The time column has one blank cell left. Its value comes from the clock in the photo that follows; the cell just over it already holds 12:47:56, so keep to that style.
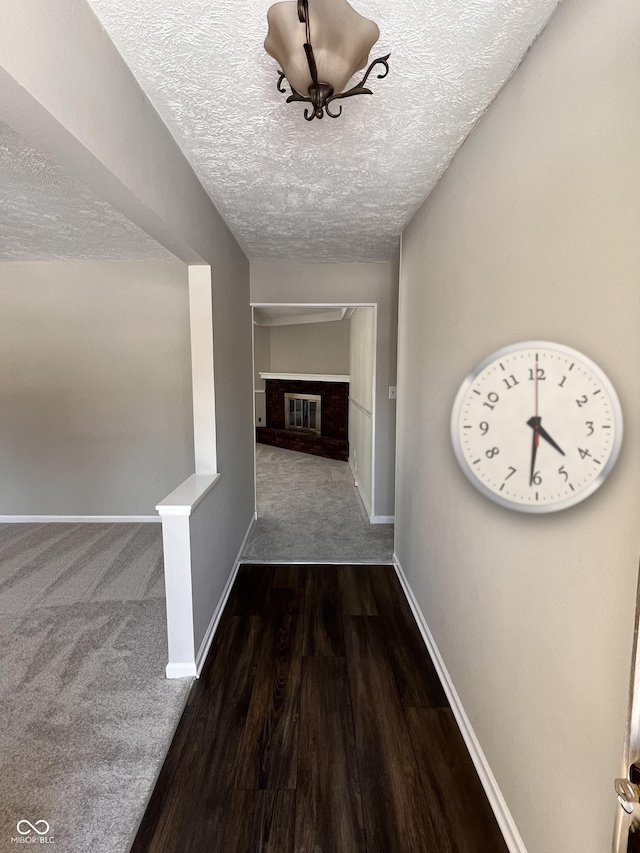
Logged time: 4:31:00
